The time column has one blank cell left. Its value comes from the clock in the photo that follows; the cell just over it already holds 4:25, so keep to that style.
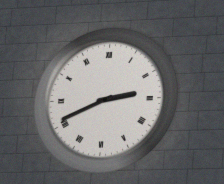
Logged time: 2:41
